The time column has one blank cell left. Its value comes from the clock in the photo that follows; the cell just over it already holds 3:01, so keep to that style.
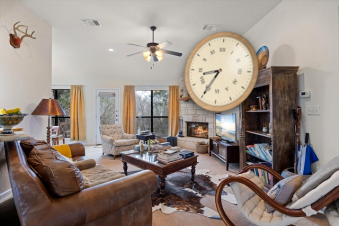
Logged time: 8:35
